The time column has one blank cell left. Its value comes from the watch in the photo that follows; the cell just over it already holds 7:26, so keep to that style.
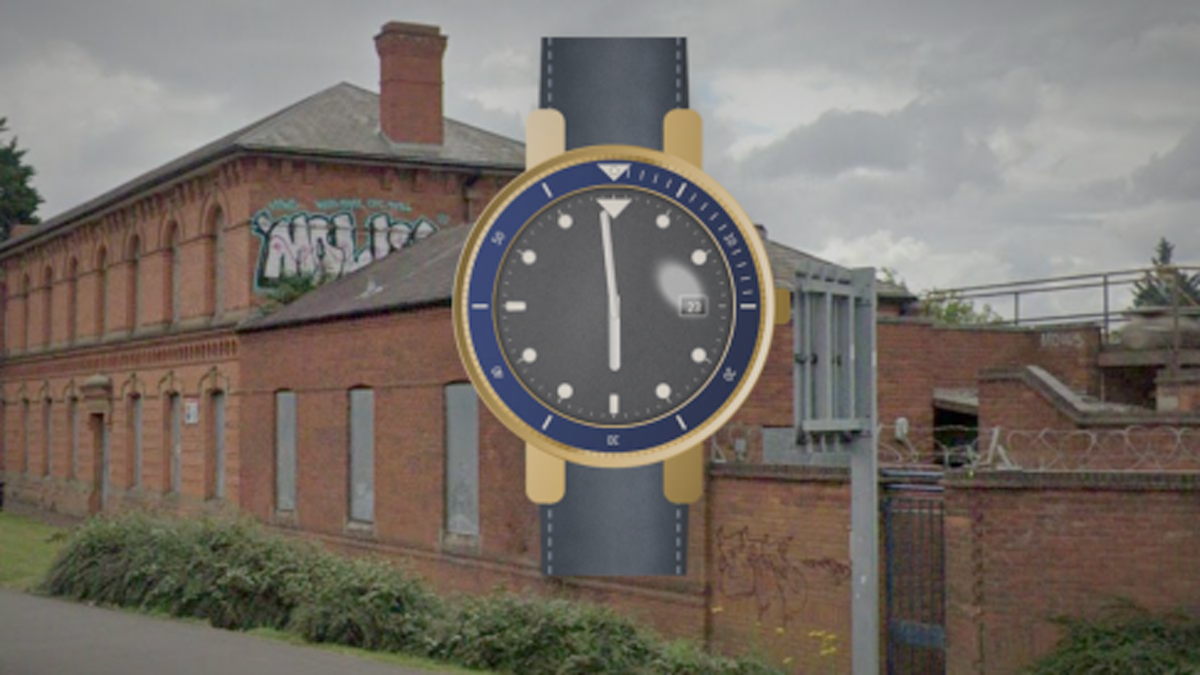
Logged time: 5:59
